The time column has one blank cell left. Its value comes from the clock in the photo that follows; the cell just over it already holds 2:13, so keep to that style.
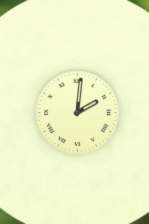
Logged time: 2:01
